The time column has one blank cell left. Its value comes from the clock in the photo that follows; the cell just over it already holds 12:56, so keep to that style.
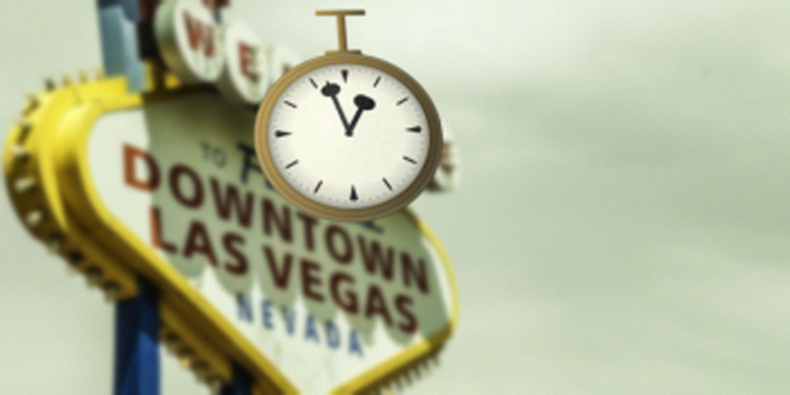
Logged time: 12:57
